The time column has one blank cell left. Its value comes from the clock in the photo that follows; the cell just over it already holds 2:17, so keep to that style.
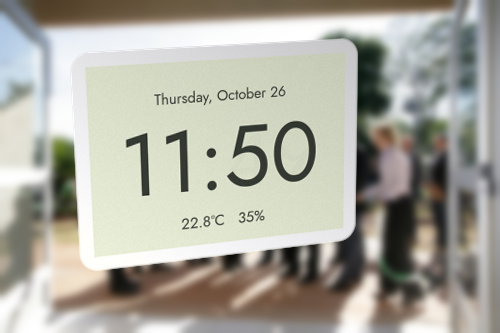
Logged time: 11:50
